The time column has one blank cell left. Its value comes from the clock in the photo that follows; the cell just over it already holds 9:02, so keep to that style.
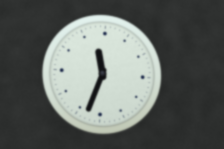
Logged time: 11:33
